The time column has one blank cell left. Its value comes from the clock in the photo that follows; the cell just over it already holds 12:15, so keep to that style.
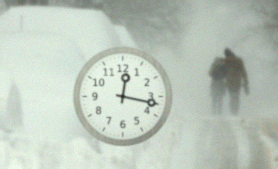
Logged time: 12:17
